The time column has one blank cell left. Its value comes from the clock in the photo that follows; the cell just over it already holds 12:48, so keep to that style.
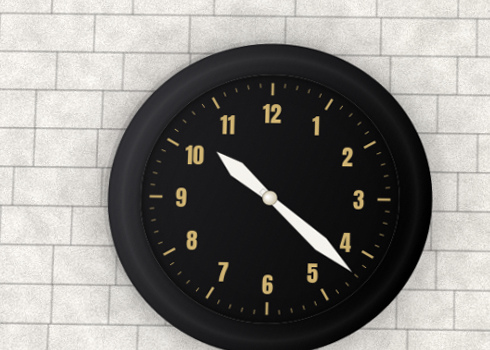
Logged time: 10:22
